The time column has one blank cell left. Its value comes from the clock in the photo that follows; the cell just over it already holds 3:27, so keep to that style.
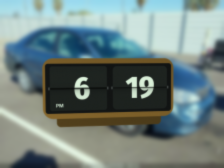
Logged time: 6:19
